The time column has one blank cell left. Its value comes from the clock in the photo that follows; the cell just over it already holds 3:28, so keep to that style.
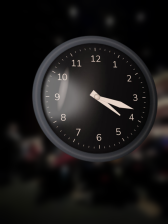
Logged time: 4:18
